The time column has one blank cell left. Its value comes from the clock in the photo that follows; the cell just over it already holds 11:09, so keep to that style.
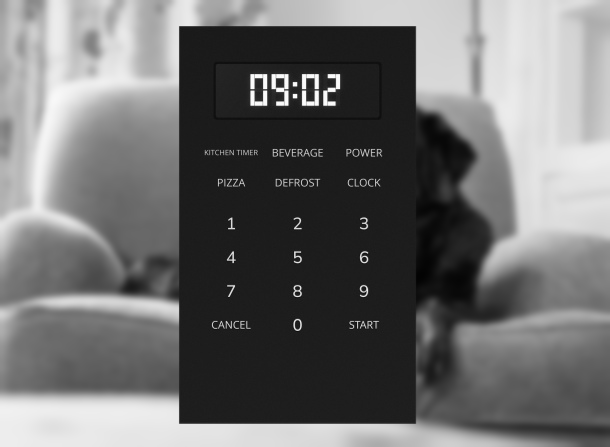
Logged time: 9:02
